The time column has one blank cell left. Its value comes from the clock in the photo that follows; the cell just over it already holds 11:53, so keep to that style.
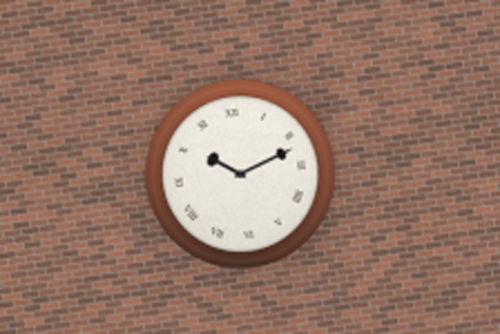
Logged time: 10:12
